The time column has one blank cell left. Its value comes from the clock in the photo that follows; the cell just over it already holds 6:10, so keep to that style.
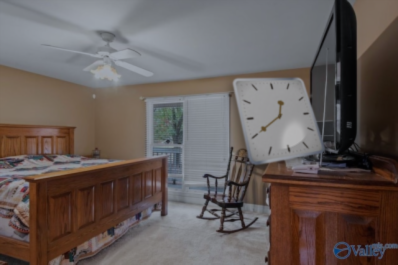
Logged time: 12:40
